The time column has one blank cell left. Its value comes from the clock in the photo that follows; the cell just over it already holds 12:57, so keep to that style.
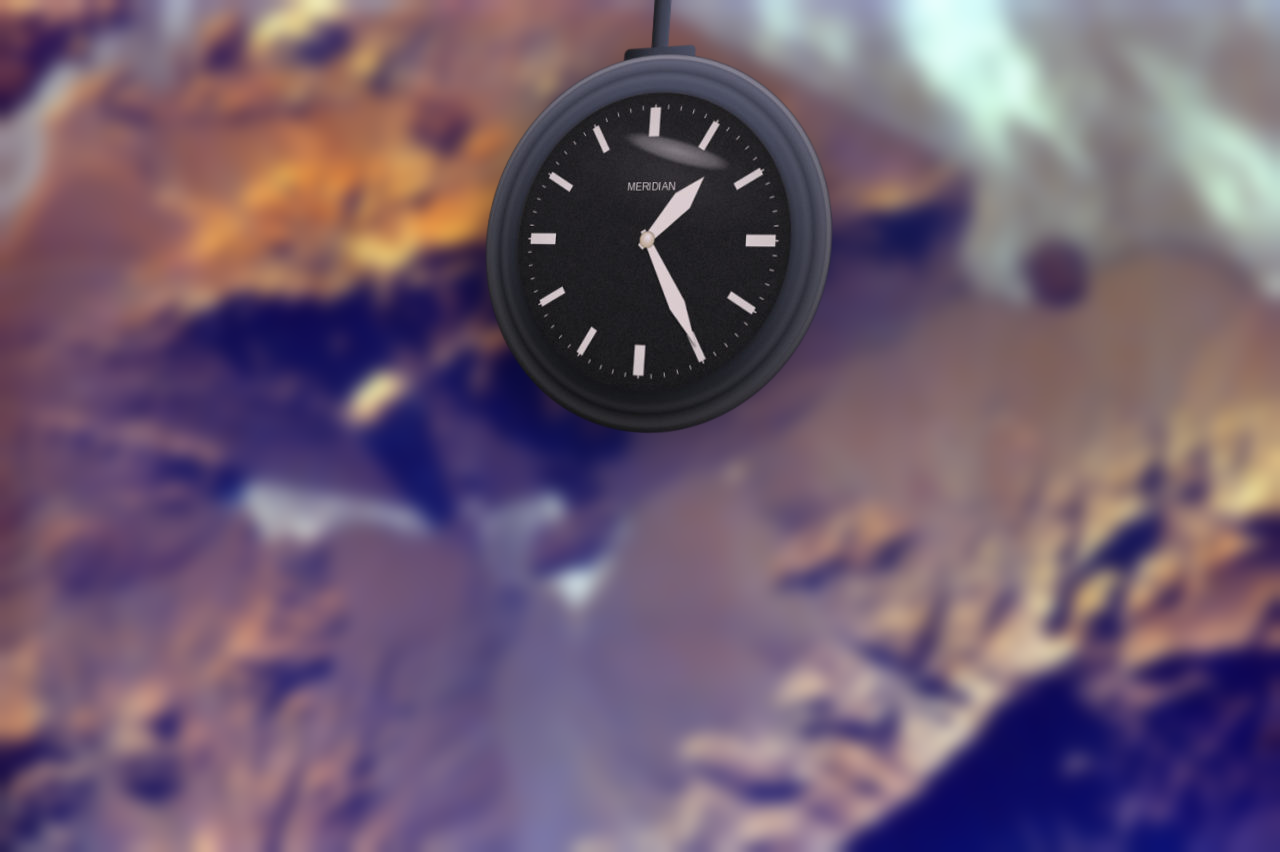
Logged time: 1:25
